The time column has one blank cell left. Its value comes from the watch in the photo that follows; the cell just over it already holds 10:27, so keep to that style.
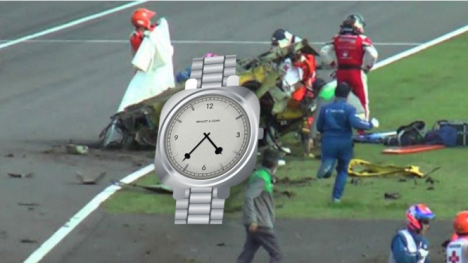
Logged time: 4:37
